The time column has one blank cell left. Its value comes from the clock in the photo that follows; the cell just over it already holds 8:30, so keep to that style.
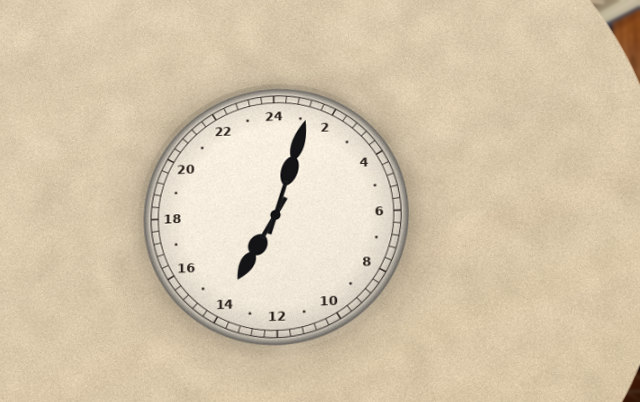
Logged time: 14:03
